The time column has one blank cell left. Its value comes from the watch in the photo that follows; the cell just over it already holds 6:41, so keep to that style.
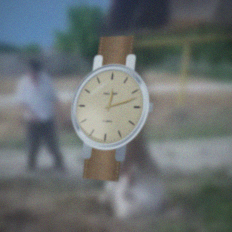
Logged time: 12:12
